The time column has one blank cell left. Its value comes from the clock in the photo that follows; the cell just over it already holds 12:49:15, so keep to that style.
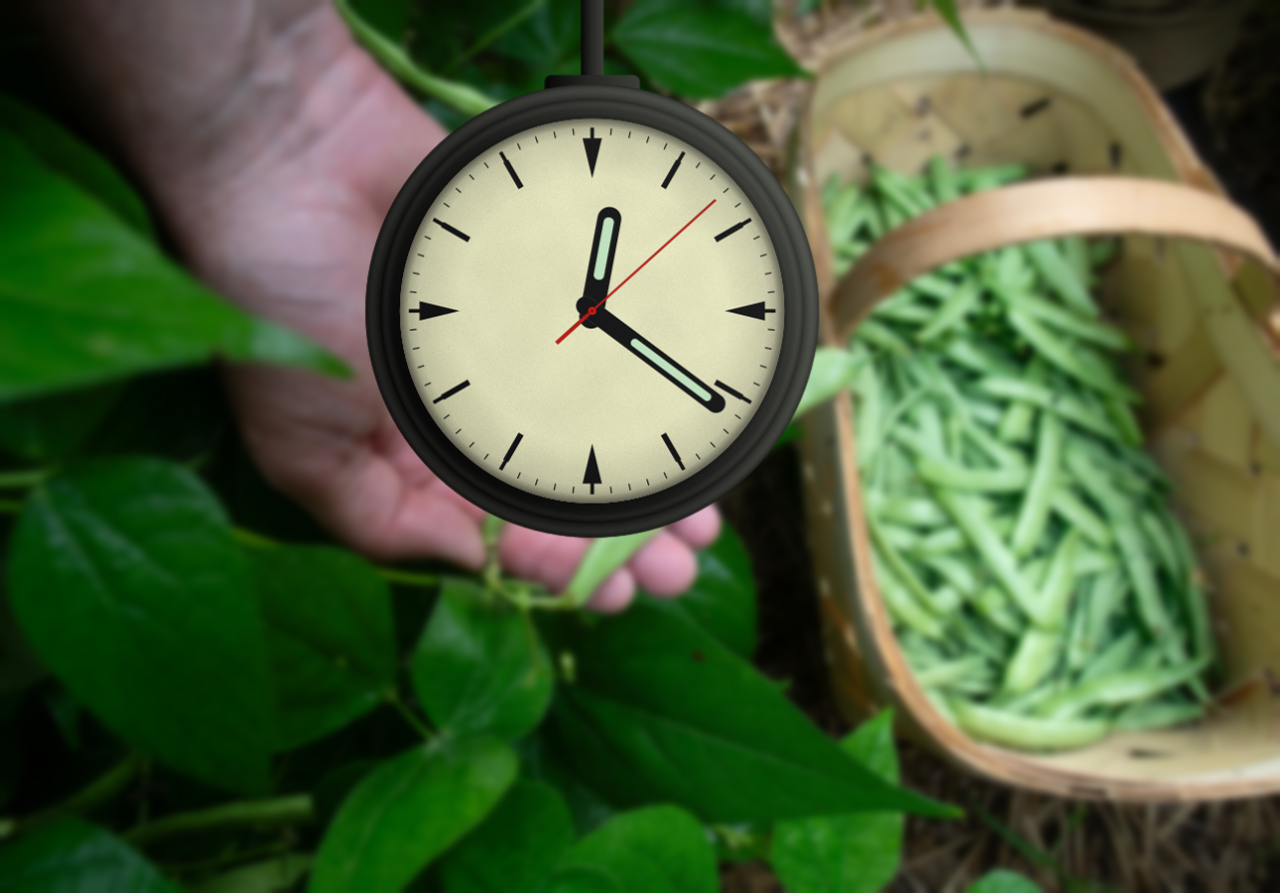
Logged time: 12:21:08
